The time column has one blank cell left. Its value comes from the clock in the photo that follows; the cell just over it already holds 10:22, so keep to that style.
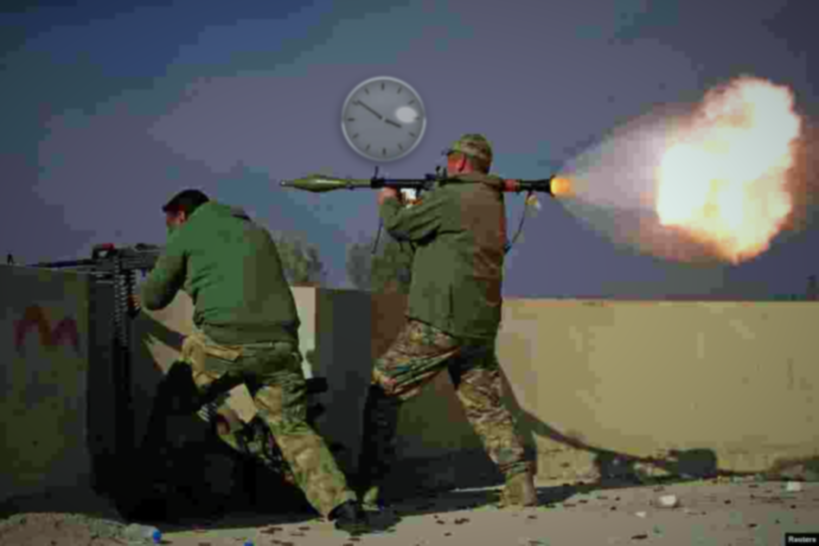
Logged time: 3:51
